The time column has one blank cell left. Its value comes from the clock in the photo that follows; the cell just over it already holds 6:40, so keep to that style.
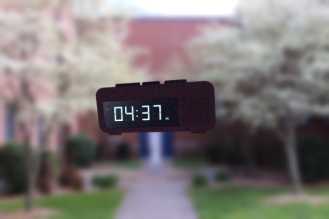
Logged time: 4:37
